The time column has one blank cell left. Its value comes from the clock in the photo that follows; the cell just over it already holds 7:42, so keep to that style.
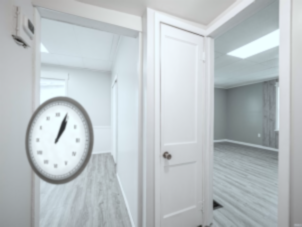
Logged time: 1:04
